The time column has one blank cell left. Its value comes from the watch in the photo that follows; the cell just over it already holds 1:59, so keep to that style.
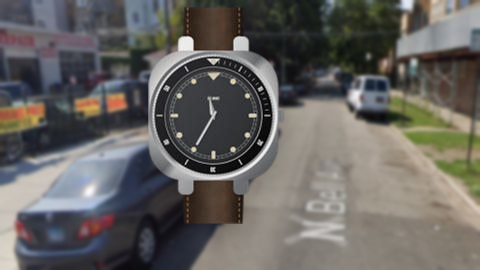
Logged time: 11:35
